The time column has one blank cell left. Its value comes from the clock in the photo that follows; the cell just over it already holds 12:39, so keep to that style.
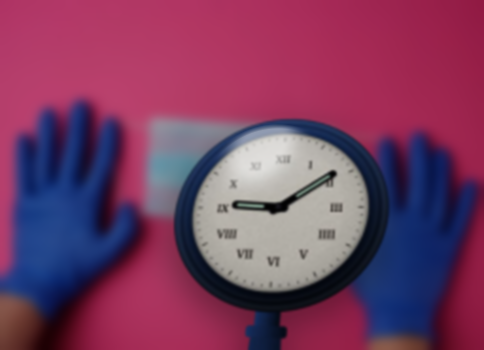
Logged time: 9:09
